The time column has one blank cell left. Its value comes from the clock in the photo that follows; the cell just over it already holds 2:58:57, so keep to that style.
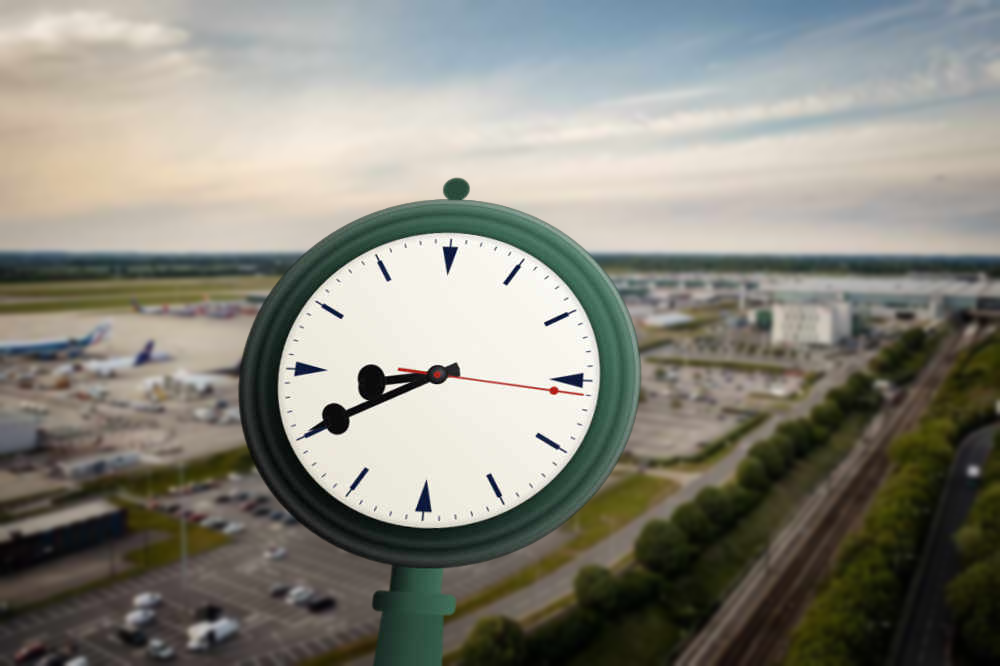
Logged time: 8:40:16
